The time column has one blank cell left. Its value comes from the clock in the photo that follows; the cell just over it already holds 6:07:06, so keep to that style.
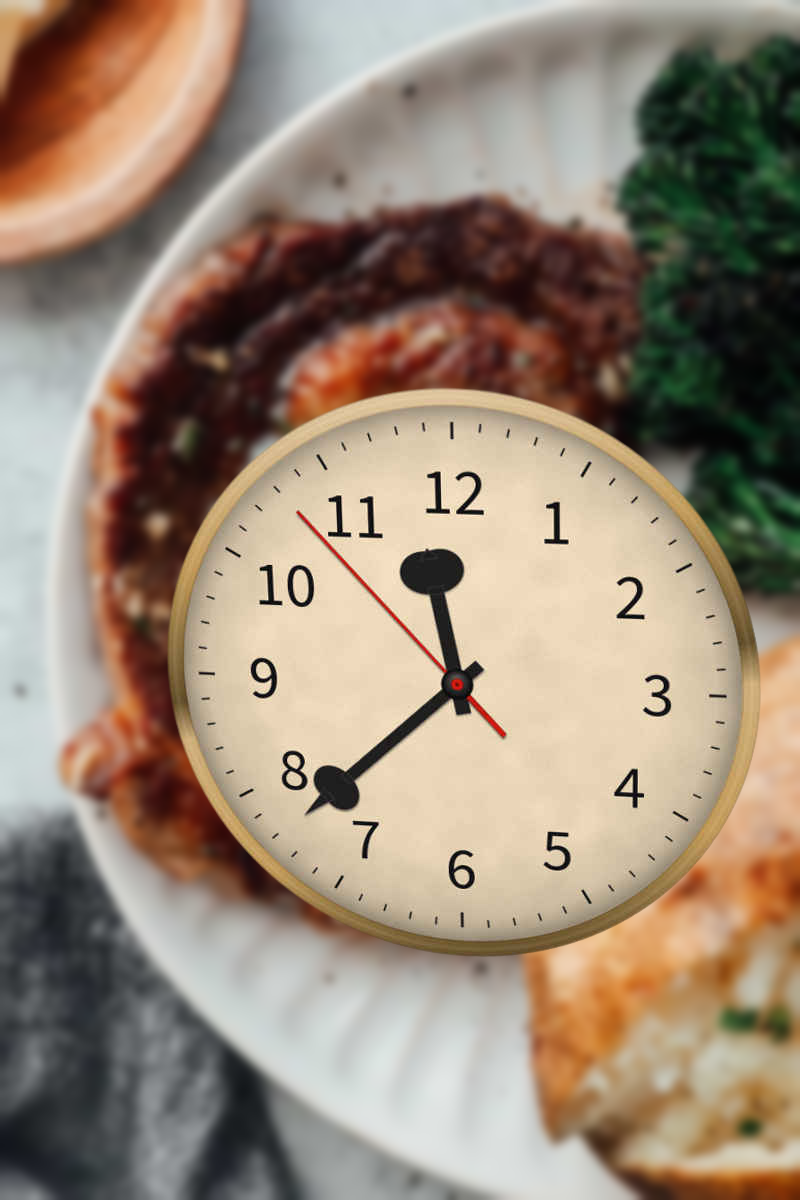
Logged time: 11:37:53
